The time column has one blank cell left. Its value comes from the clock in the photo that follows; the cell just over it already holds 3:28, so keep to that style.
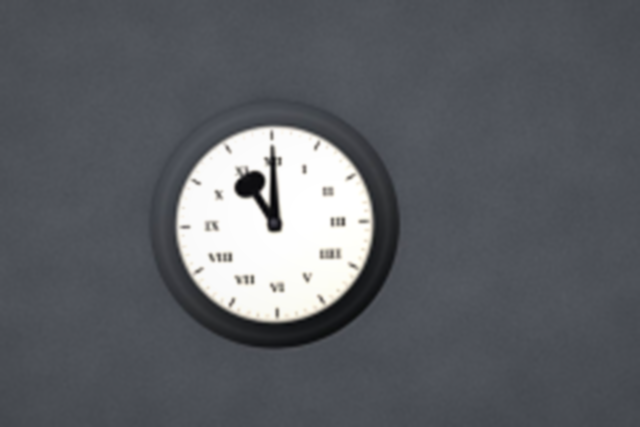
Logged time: 11:00
